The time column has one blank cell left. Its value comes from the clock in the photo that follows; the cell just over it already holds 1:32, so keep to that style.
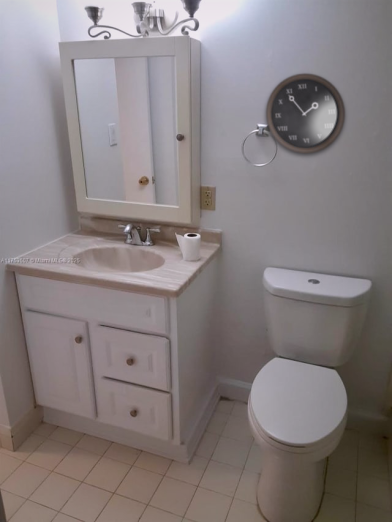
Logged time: 1:54
